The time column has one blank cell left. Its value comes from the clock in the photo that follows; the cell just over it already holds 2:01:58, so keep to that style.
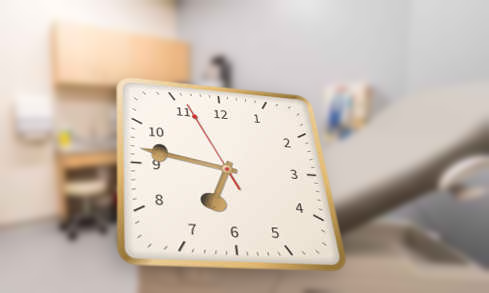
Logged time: 6:46:56
